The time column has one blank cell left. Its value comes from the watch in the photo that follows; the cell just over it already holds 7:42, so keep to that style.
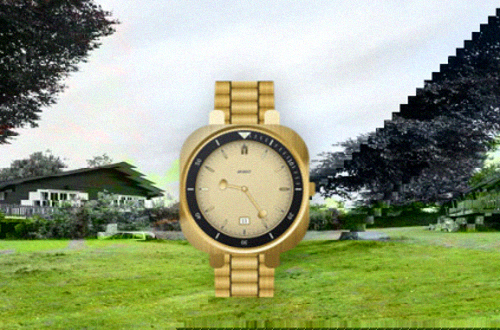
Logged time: 9:24
